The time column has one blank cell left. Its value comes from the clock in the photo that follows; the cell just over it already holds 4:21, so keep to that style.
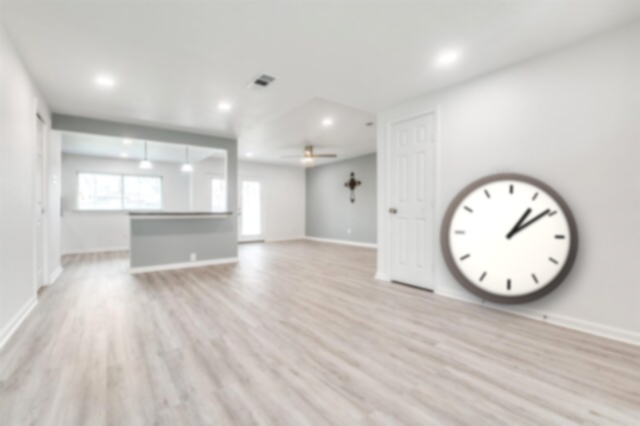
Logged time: 1:09
